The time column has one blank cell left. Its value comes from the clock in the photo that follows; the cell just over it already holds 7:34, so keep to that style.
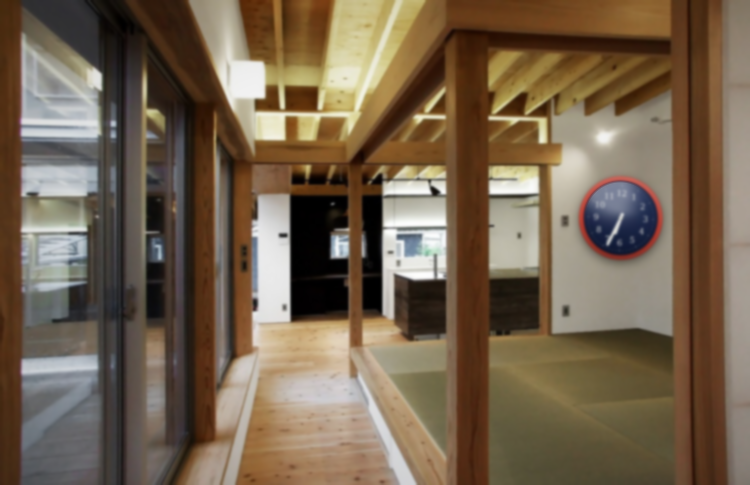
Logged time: 6:34
